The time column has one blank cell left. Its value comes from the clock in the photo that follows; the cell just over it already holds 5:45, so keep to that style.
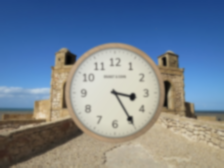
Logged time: 3:25
